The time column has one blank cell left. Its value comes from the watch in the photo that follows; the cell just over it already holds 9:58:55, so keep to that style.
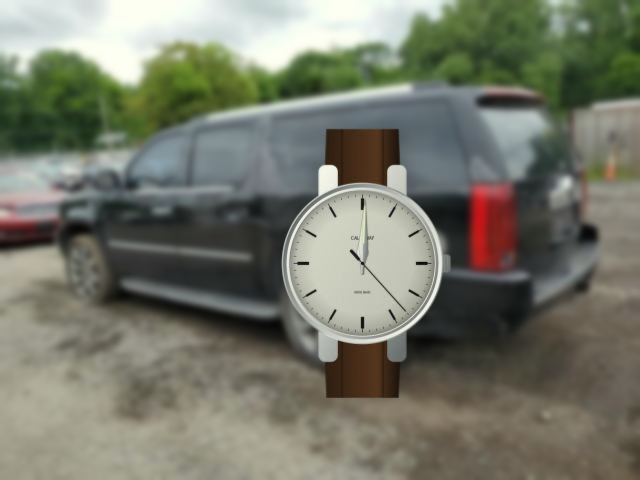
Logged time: 12:00:23
